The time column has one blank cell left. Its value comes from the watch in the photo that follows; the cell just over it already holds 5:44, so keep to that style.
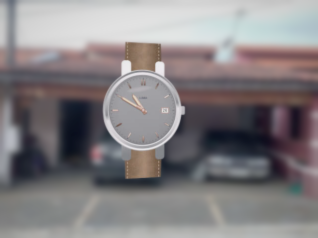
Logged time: 10:50
